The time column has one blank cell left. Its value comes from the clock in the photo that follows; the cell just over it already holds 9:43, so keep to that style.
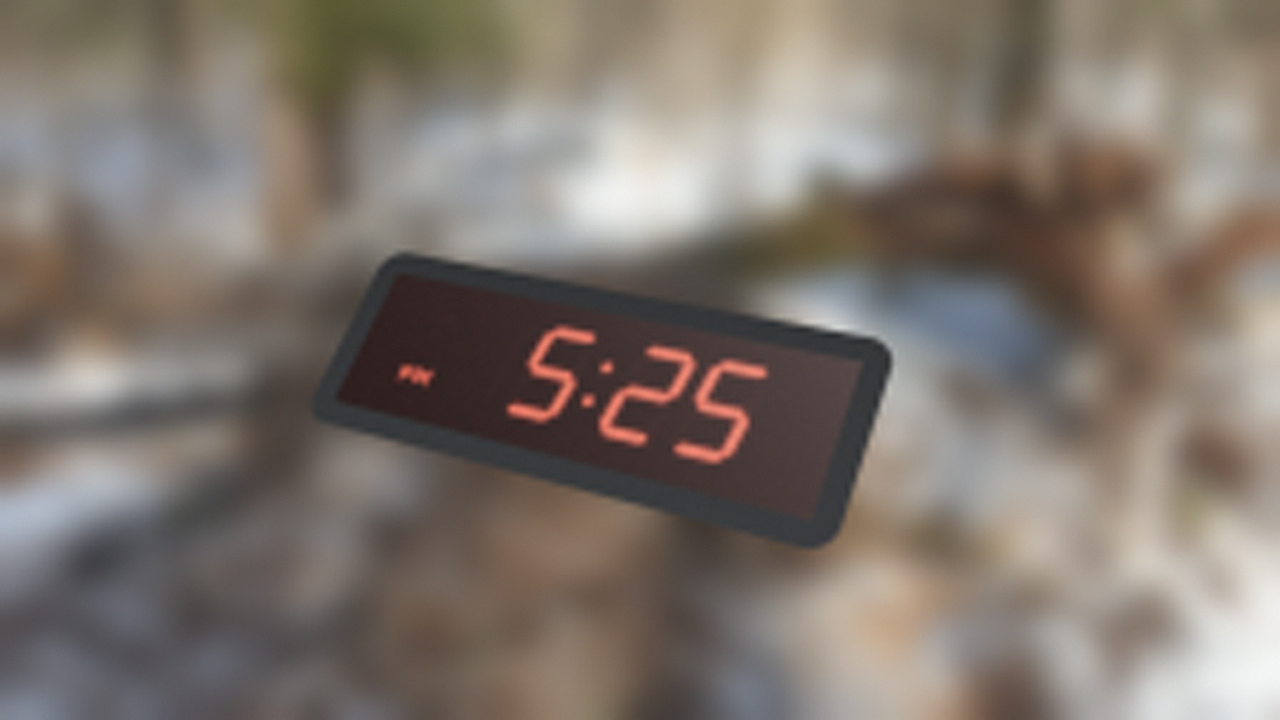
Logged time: 5:25
